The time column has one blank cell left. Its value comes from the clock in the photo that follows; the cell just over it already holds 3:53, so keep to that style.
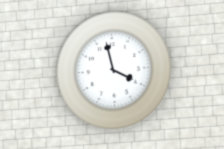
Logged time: 3:58
